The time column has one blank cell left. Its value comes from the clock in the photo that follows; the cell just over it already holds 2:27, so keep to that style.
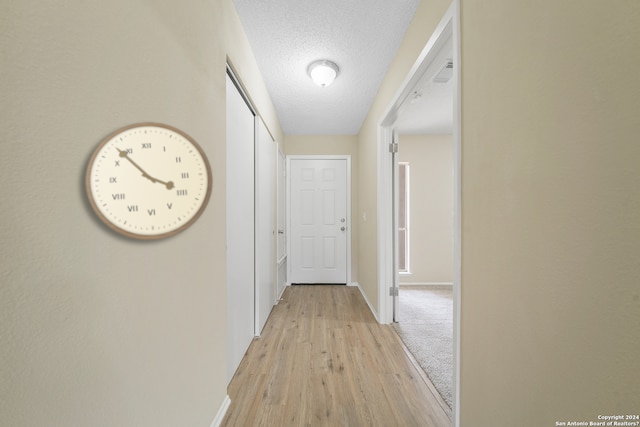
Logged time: 3:53
